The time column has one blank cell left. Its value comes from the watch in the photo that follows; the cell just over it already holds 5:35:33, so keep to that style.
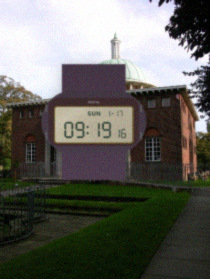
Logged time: 9:19:16
